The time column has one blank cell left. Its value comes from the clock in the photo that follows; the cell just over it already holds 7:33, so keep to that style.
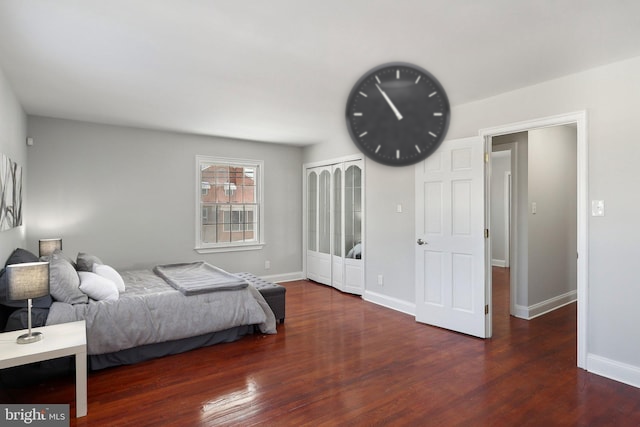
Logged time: 10:54
